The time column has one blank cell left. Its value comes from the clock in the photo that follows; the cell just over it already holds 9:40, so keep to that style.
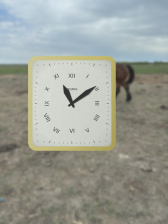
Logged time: 11:09
